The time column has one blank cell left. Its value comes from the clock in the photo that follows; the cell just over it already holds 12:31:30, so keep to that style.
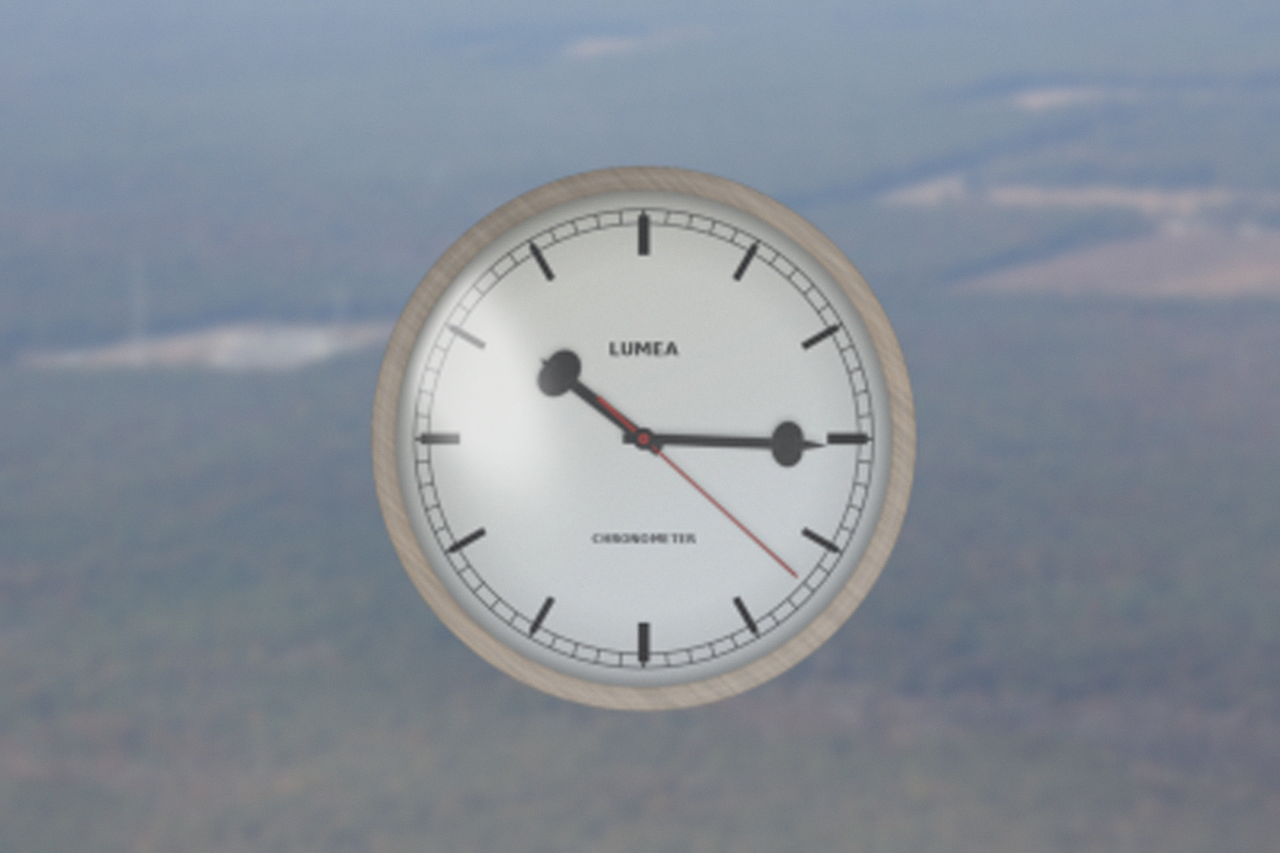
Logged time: 10:15:22
